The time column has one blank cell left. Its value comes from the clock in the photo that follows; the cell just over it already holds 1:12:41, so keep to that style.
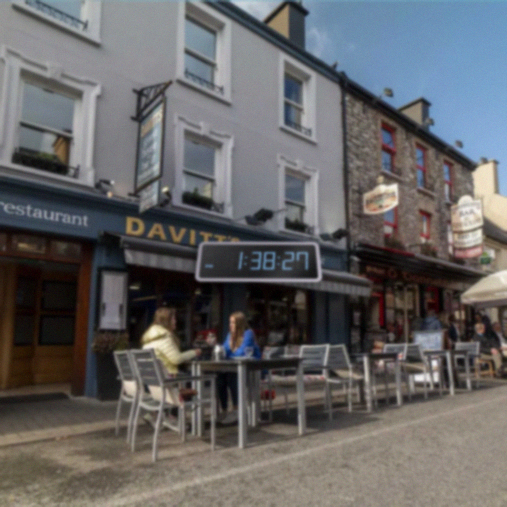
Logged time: 1:38:27
